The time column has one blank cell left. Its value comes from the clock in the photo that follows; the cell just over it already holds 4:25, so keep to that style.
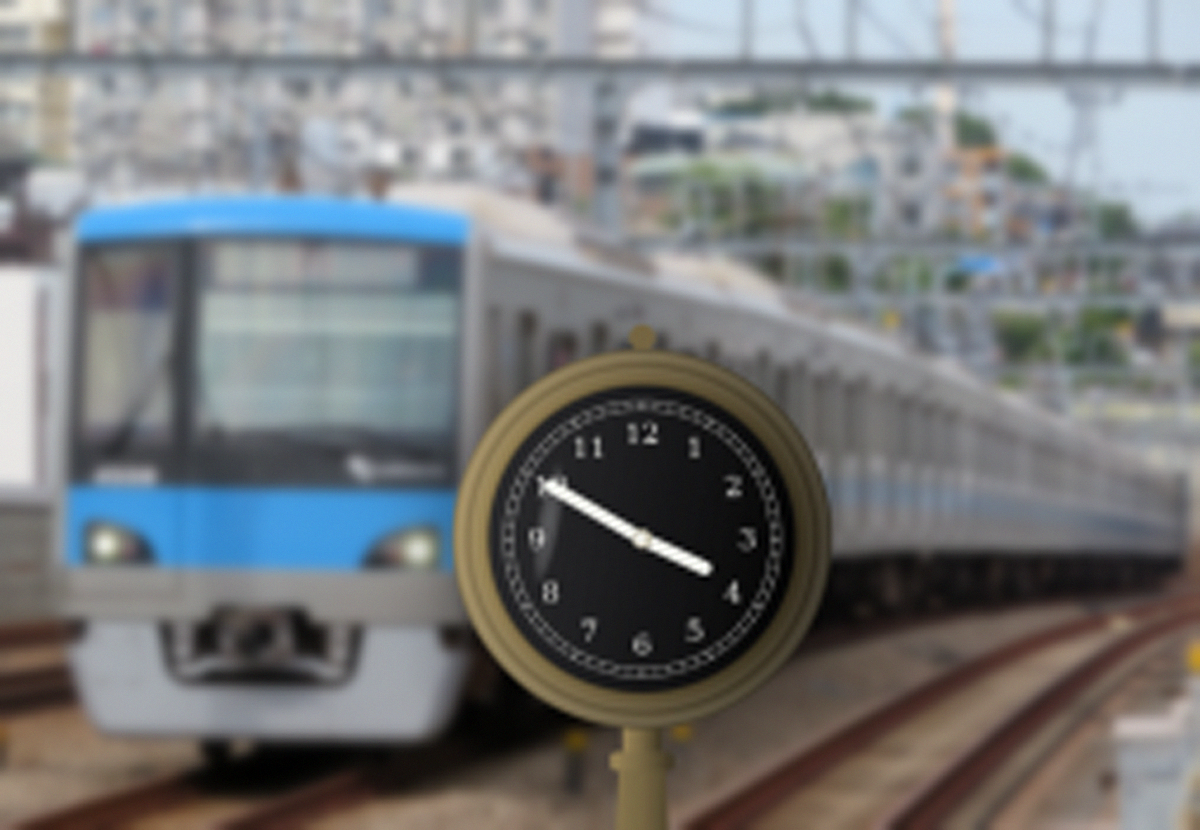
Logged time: 3:50
